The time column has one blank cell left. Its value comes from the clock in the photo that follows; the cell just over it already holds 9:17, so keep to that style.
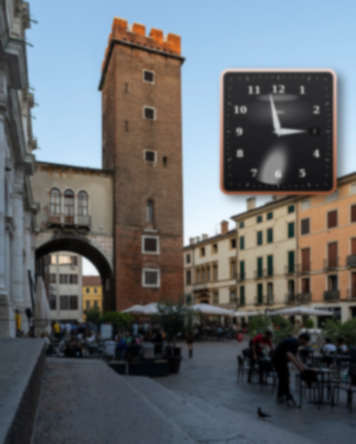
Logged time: 2:58
